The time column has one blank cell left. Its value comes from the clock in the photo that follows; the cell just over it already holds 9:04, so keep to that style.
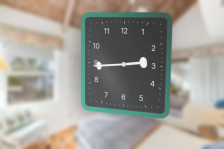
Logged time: 2:44
